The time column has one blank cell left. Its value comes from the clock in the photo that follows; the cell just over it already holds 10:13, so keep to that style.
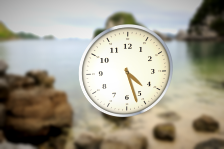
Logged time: 4:27
